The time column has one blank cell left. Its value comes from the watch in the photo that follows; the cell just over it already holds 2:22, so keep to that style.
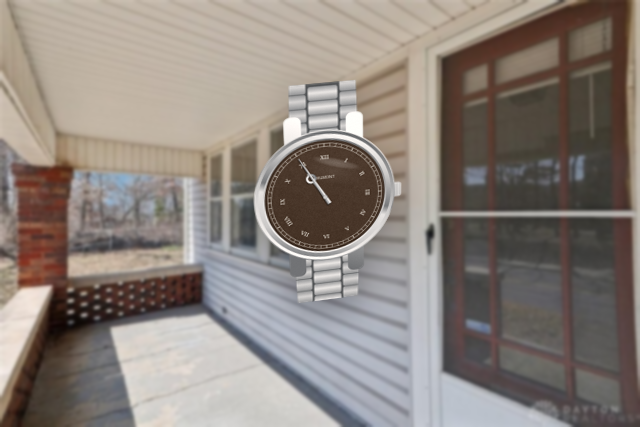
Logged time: 10:55
